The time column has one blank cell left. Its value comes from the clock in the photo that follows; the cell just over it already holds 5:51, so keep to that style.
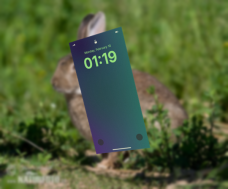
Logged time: 1:19
